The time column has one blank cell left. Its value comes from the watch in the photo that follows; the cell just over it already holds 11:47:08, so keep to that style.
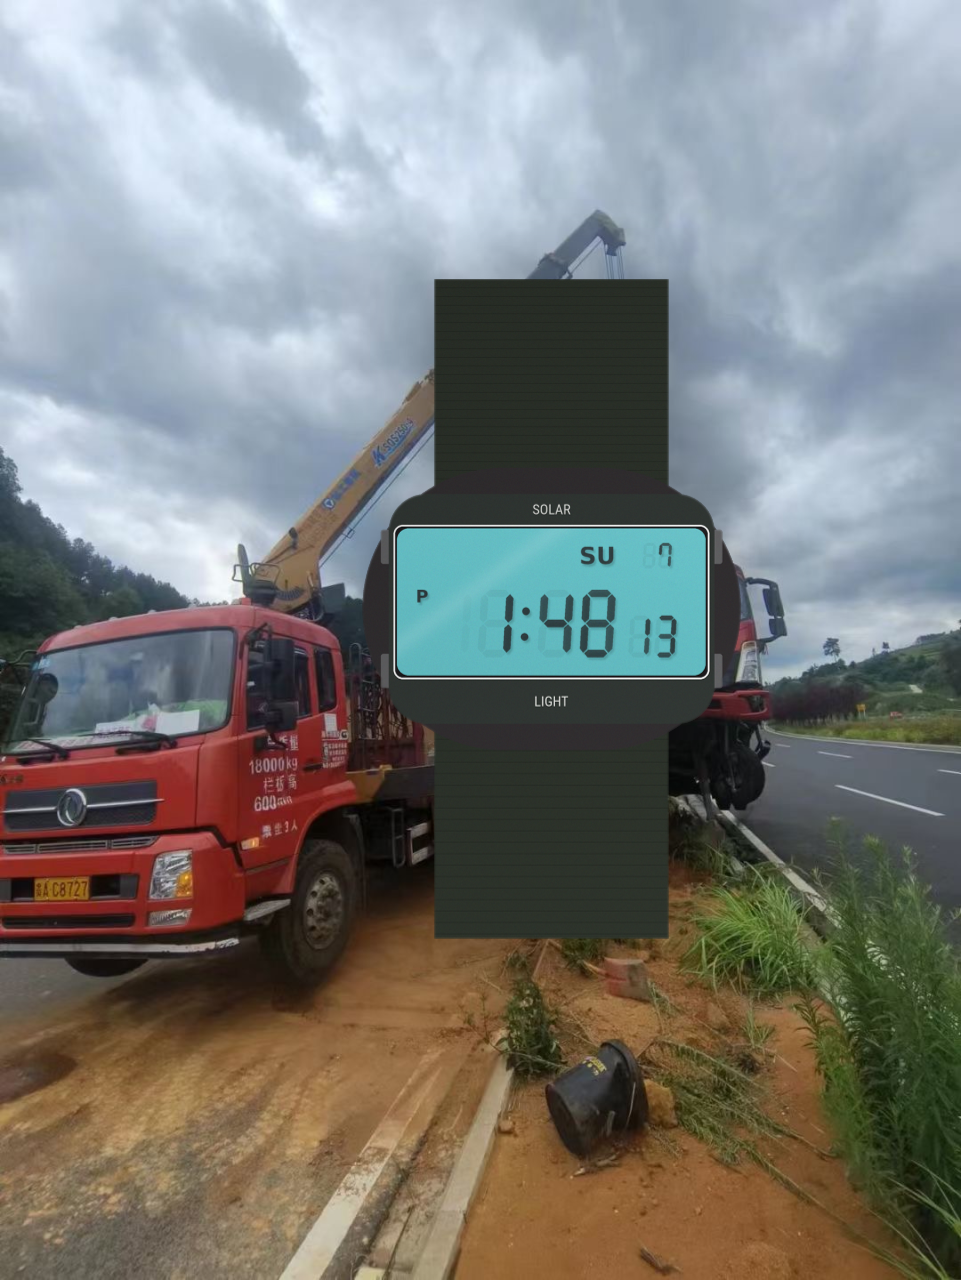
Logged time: 1:48:13
